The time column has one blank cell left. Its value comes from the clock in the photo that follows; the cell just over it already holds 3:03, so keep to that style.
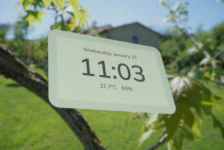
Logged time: 11:03
